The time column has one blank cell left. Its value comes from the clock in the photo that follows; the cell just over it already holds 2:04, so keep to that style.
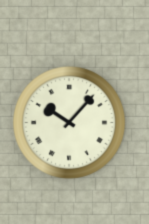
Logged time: 10:07
